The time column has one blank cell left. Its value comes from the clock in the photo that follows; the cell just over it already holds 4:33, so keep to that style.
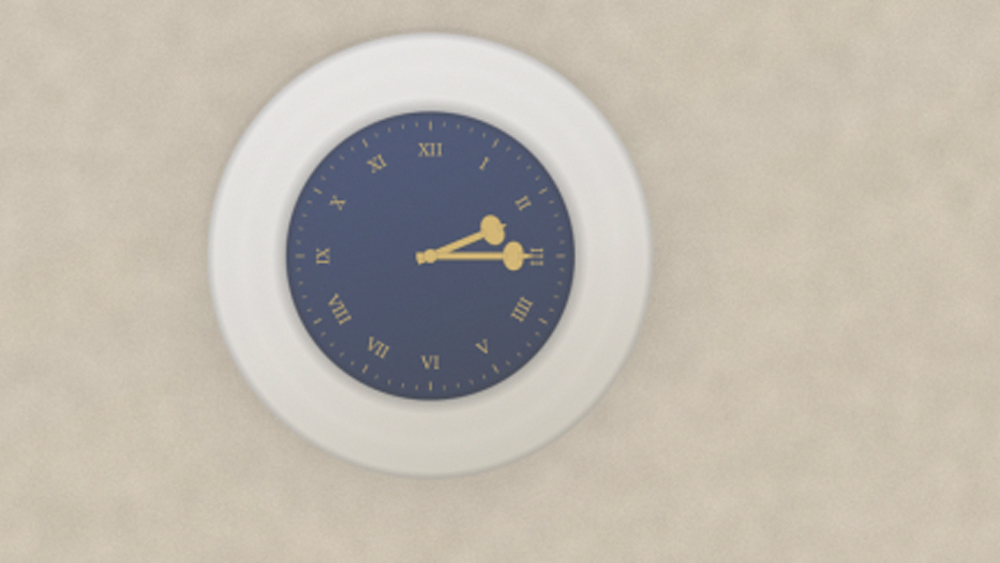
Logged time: 2:15
